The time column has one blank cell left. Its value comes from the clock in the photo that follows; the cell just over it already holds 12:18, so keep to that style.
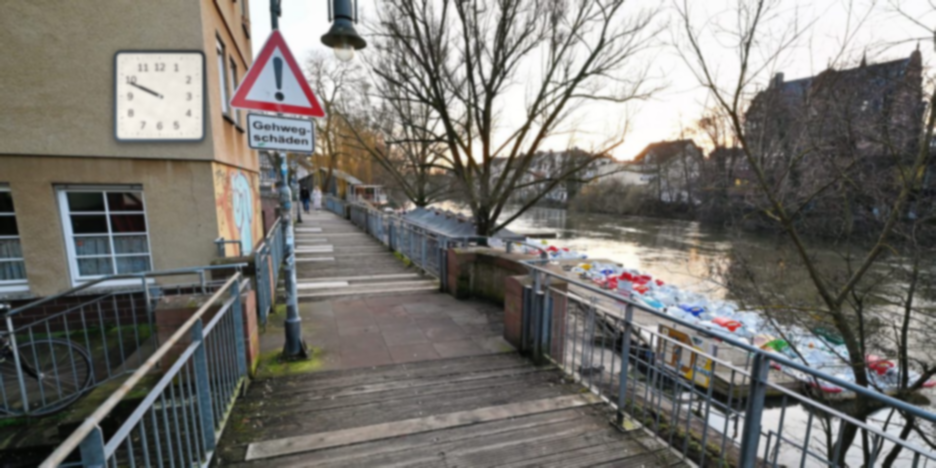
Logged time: 9:49
